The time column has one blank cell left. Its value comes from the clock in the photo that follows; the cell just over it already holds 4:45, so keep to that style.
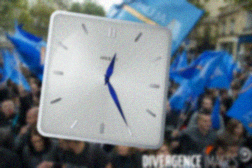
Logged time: 12:25
